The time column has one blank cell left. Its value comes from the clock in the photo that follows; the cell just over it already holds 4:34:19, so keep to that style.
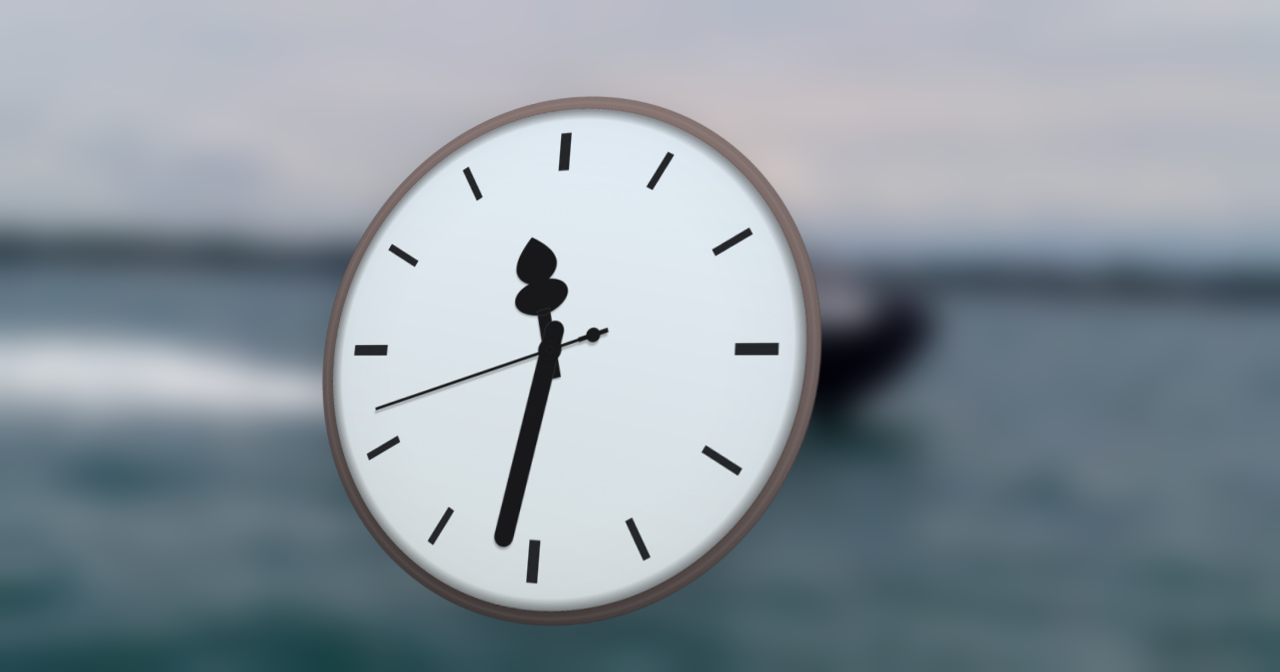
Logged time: 11:31:42
